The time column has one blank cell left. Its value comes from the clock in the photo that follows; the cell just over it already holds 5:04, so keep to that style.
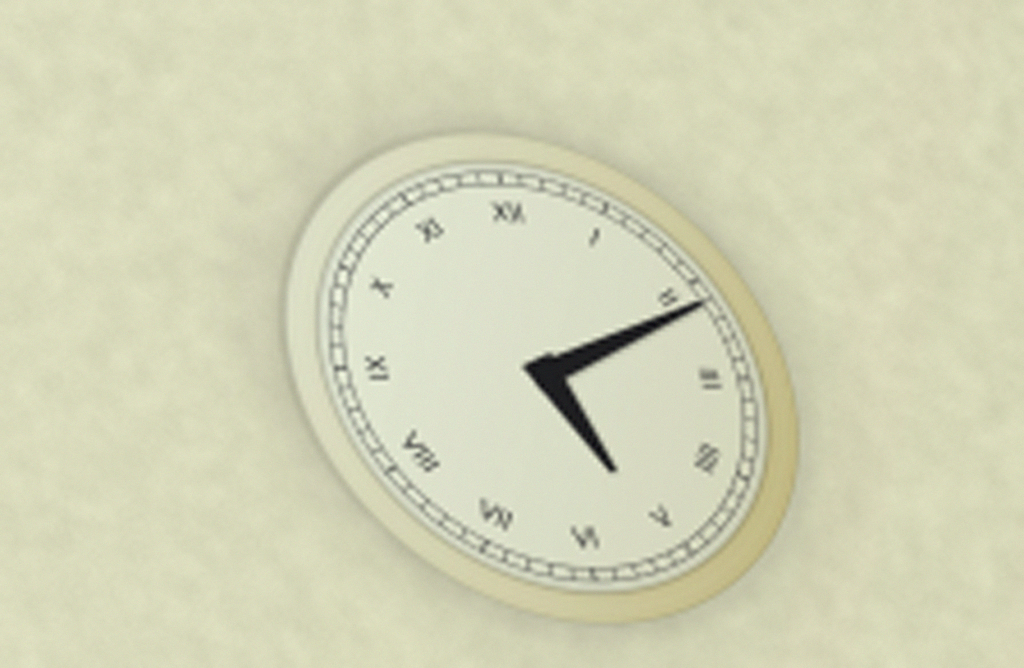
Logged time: 5:11
